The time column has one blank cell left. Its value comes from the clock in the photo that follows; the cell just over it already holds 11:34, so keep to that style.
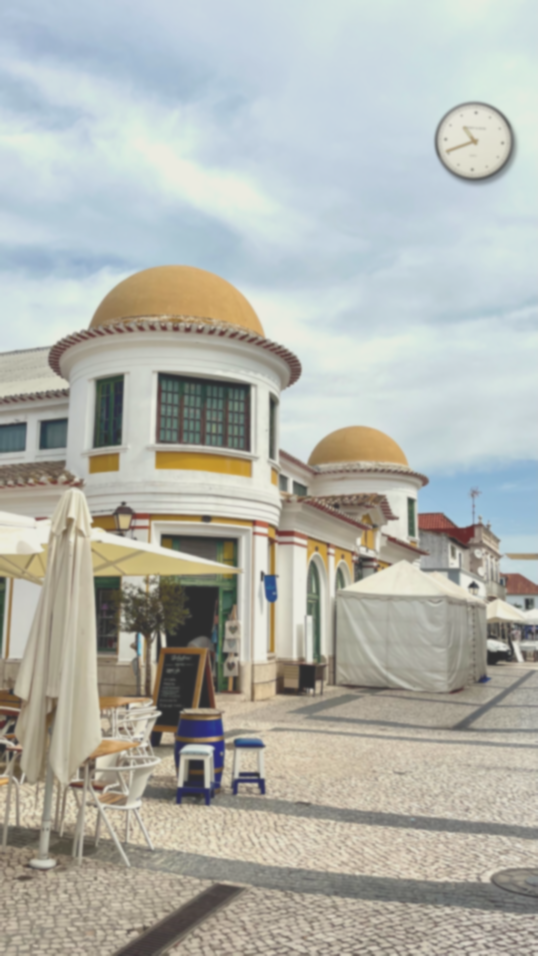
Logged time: 10:41
